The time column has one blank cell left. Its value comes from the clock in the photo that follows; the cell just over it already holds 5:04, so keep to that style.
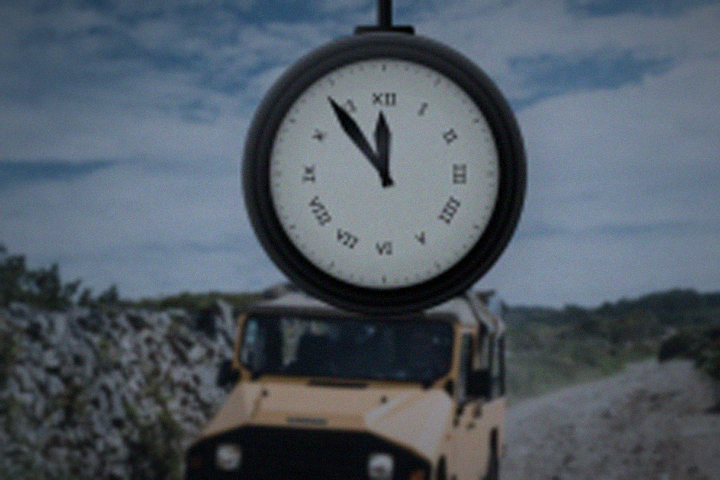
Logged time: 11:54
